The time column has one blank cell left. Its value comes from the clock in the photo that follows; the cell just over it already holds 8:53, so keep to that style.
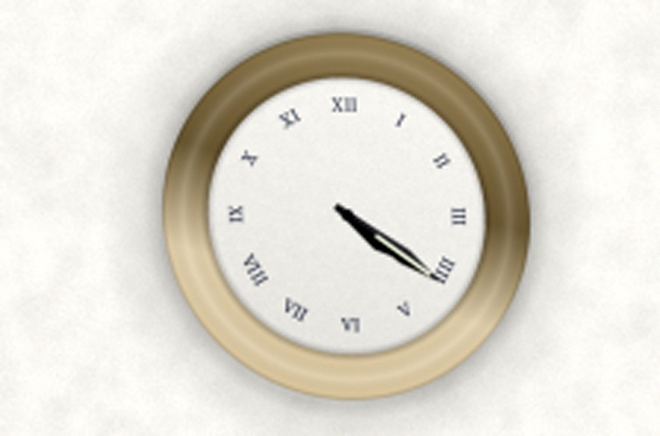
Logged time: 4:21
